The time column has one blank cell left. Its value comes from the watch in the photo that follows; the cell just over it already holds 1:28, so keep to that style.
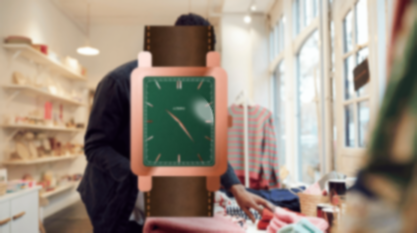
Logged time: 10:24
